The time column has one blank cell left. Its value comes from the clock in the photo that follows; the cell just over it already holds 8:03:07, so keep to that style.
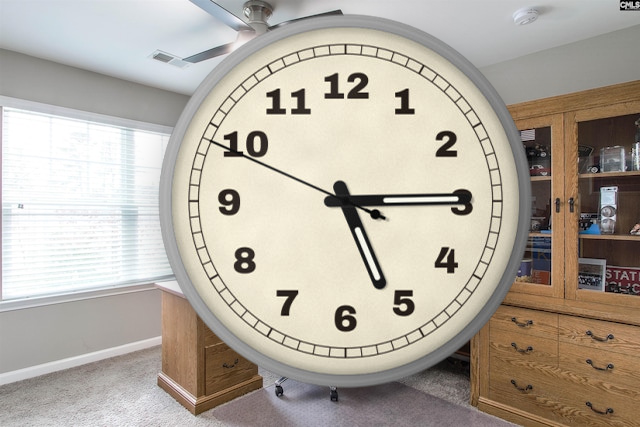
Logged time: 5:14:49
